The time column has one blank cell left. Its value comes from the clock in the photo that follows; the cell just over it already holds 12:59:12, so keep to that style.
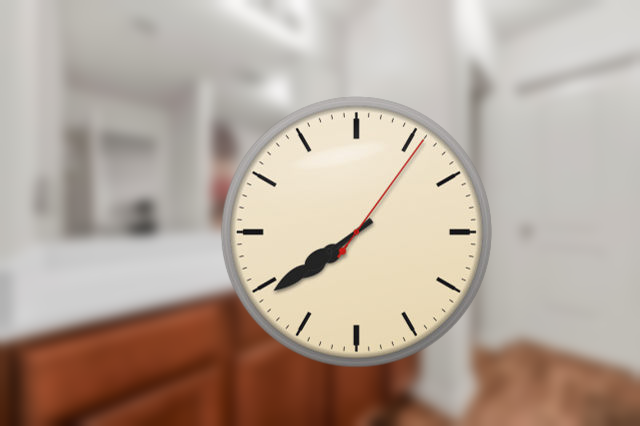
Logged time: 7:39:06
